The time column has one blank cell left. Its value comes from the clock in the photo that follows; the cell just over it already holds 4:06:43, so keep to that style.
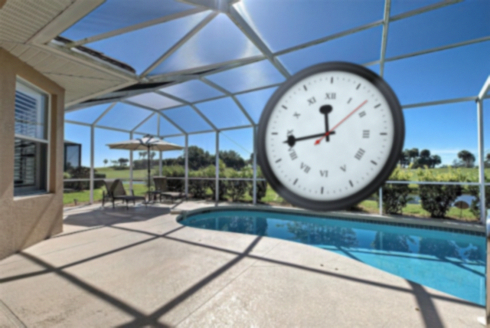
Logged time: 11:43:08
